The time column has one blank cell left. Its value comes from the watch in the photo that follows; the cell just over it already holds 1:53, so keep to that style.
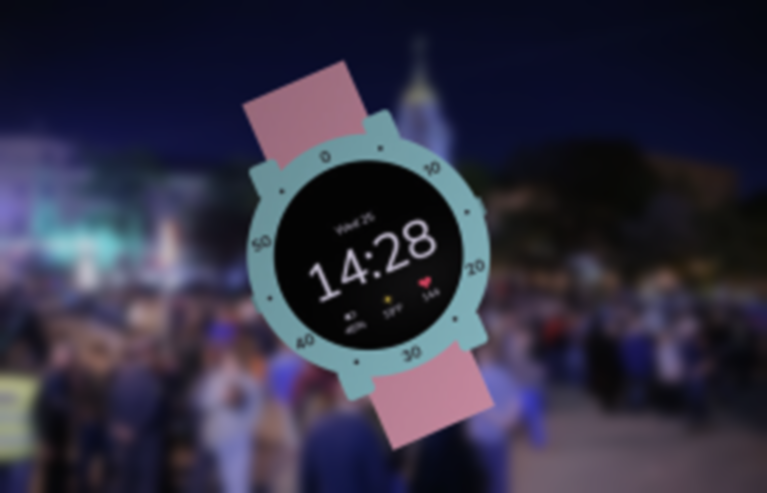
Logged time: 14:28
